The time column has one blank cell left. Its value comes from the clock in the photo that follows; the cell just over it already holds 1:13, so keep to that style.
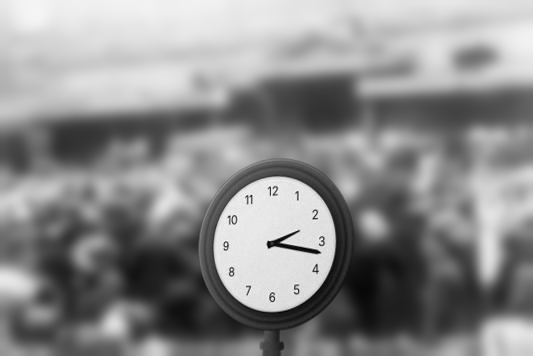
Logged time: 2:17
